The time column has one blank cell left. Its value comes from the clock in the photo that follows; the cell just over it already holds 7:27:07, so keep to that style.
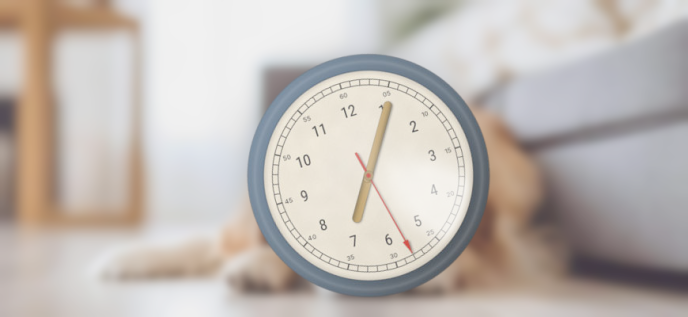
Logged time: 7:05:28
